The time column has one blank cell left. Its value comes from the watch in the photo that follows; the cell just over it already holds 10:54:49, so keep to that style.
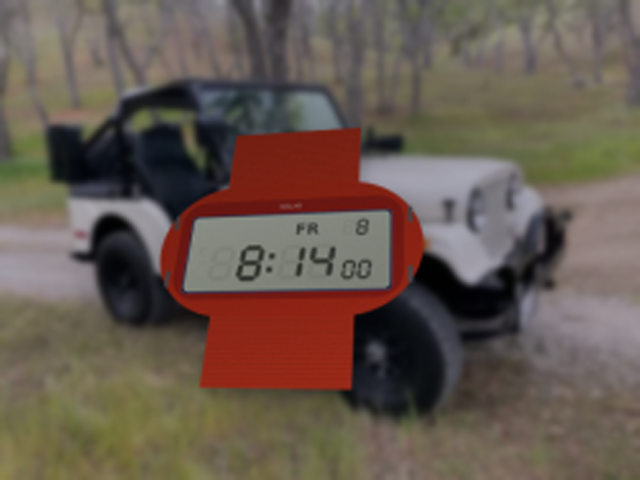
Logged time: 8:14:00
